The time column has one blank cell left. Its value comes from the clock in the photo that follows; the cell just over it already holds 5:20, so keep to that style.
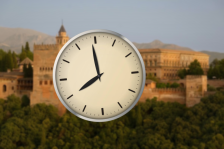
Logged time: 7:59
